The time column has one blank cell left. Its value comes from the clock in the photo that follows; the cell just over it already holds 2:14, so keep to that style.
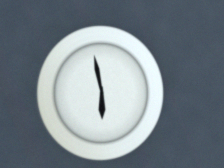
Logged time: 5:58
